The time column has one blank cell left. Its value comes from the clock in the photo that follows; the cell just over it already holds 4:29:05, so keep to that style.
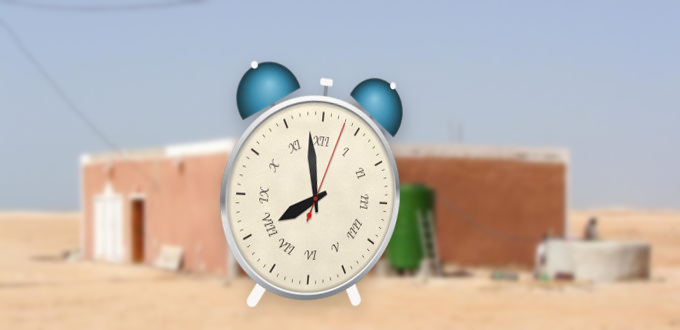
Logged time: 7:58:03
